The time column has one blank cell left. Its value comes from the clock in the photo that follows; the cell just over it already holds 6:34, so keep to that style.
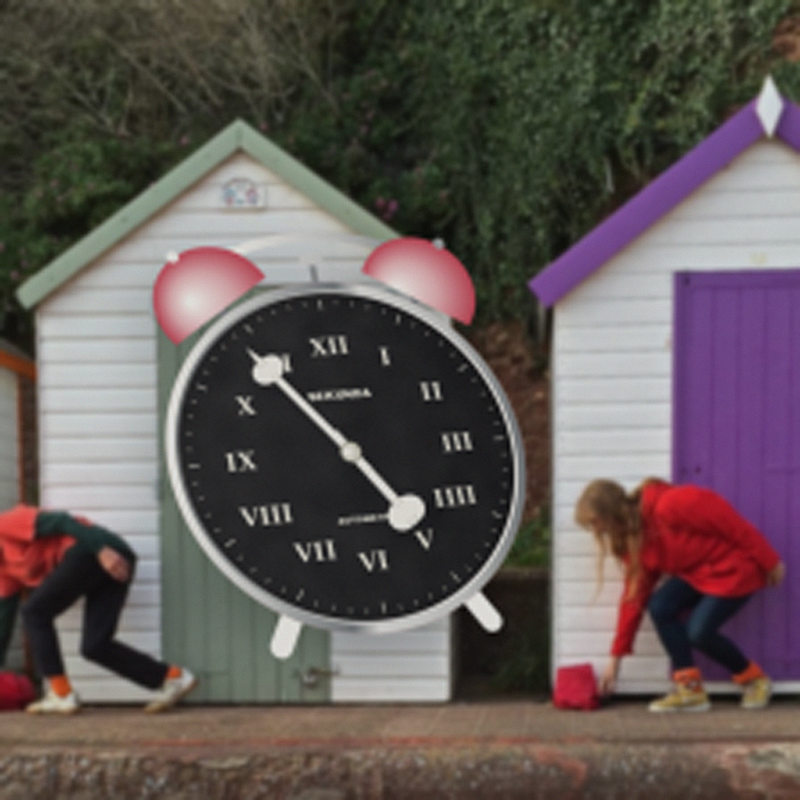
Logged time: 4:54
